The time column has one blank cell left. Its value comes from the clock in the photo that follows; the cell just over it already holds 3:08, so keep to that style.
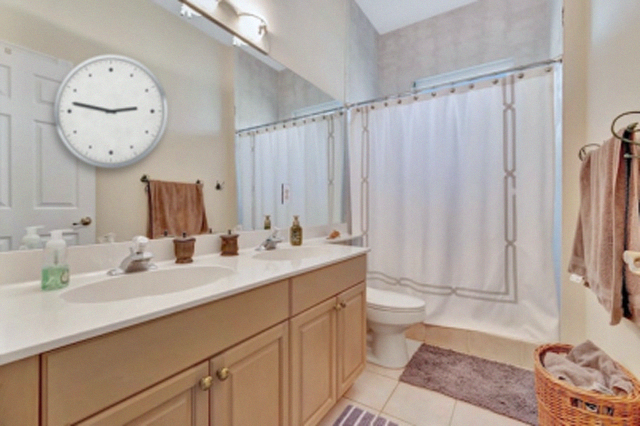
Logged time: 2:47
